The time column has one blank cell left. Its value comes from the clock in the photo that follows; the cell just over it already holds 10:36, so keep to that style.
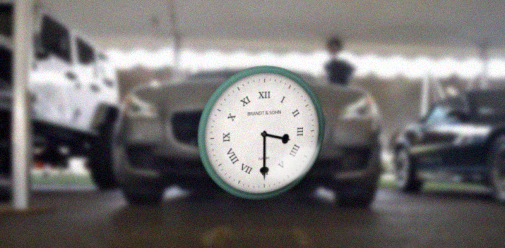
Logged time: 3:30
